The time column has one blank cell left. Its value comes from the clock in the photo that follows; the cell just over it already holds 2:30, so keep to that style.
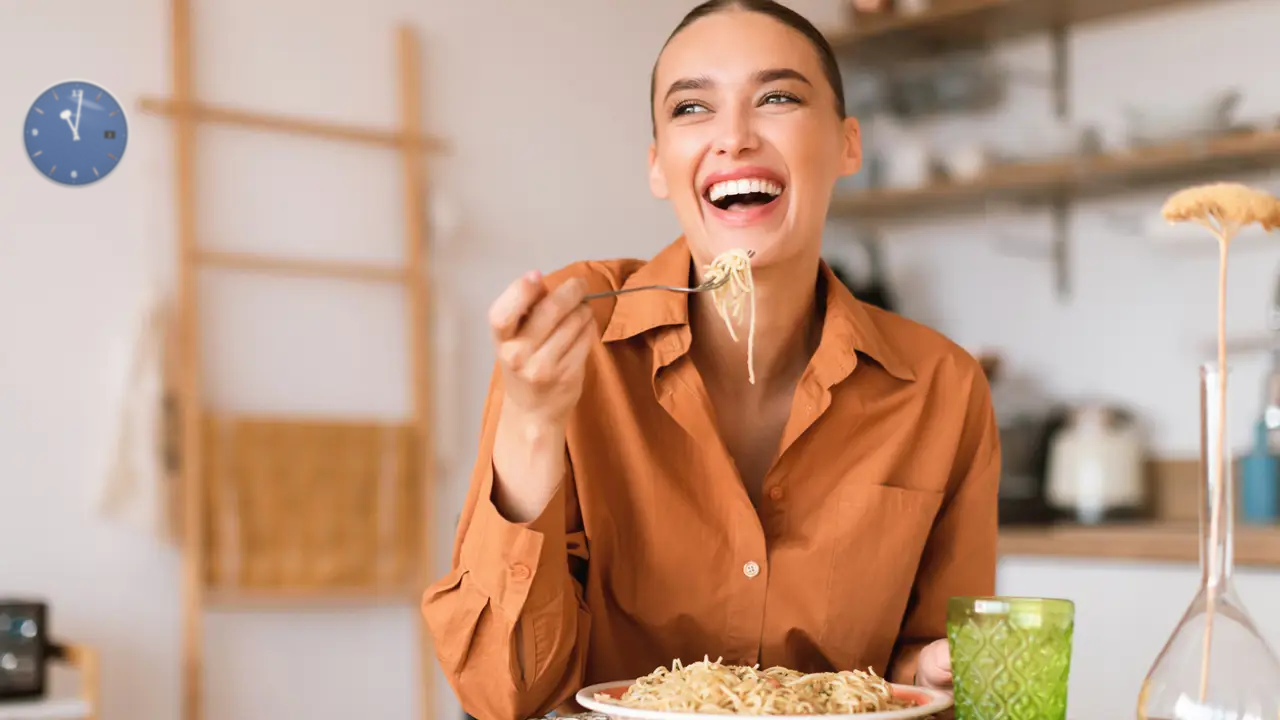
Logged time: 11:01
